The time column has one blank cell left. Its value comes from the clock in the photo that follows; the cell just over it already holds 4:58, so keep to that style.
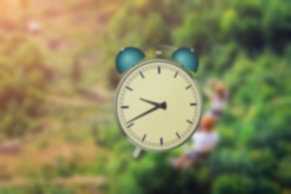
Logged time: 9:41
